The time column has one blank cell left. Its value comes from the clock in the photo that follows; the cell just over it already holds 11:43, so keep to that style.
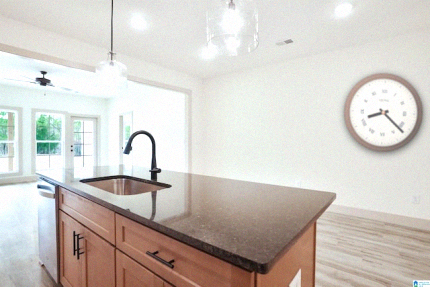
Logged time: 8:22
